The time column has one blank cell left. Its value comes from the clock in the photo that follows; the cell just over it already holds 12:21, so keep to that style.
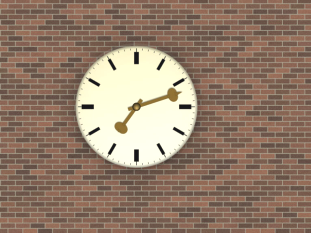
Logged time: 7:12
